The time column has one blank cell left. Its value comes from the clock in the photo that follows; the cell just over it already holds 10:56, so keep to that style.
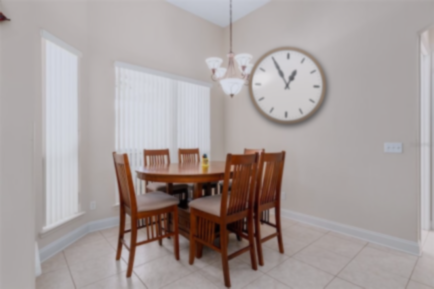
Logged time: 12:55
